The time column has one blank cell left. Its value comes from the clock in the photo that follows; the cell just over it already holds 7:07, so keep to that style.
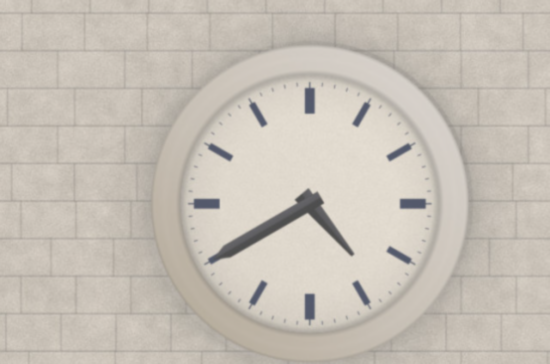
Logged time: 4:40
